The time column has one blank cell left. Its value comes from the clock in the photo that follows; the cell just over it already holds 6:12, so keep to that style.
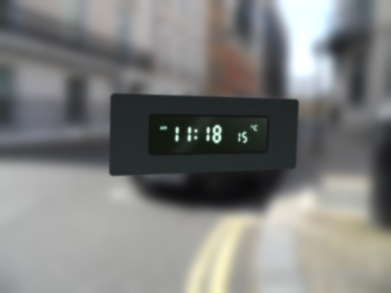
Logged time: 11:18
